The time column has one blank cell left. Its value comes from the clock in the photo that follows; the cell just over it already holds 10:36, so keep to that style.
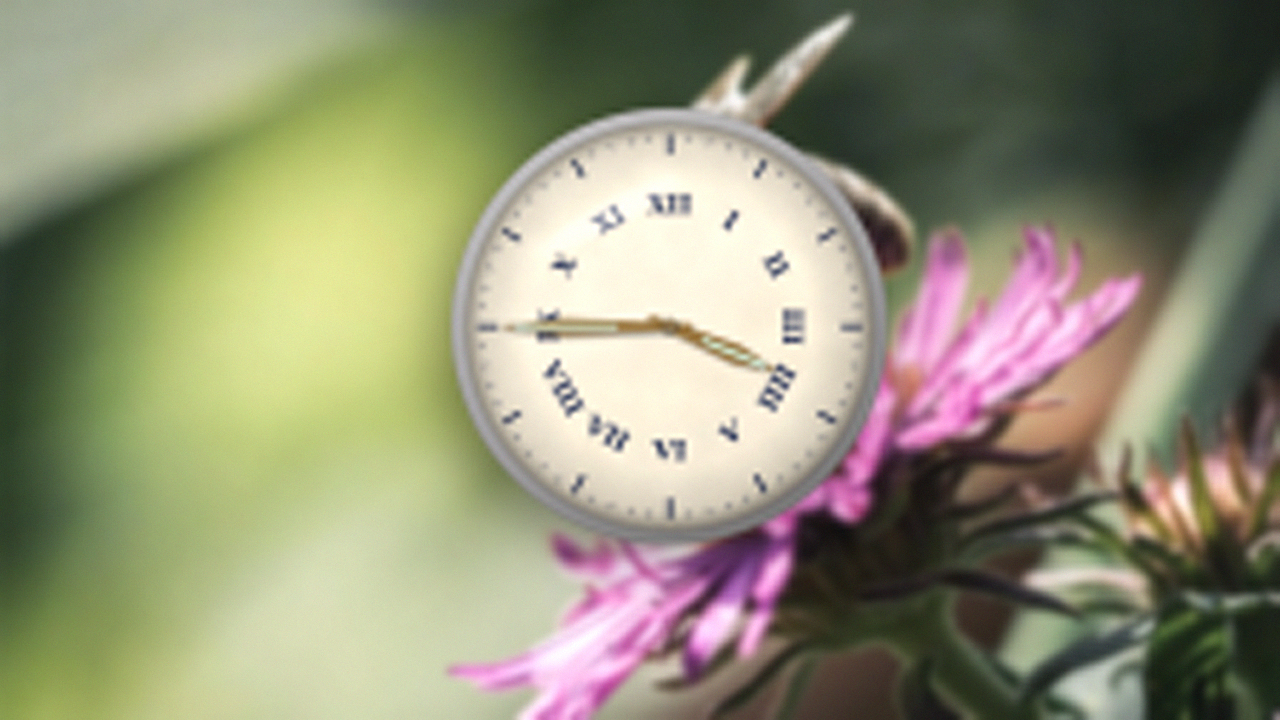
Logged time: 3:45
